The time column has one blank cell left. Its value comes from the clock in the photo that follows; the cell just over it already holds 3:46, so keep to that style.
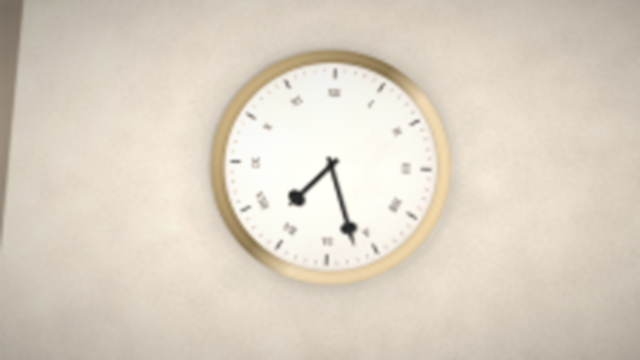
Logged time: 7:27
